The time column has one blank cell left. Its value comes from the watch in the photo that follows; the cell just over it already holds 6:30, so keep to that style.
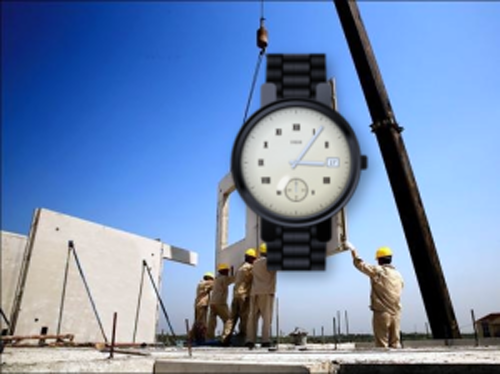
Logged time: 3:06
